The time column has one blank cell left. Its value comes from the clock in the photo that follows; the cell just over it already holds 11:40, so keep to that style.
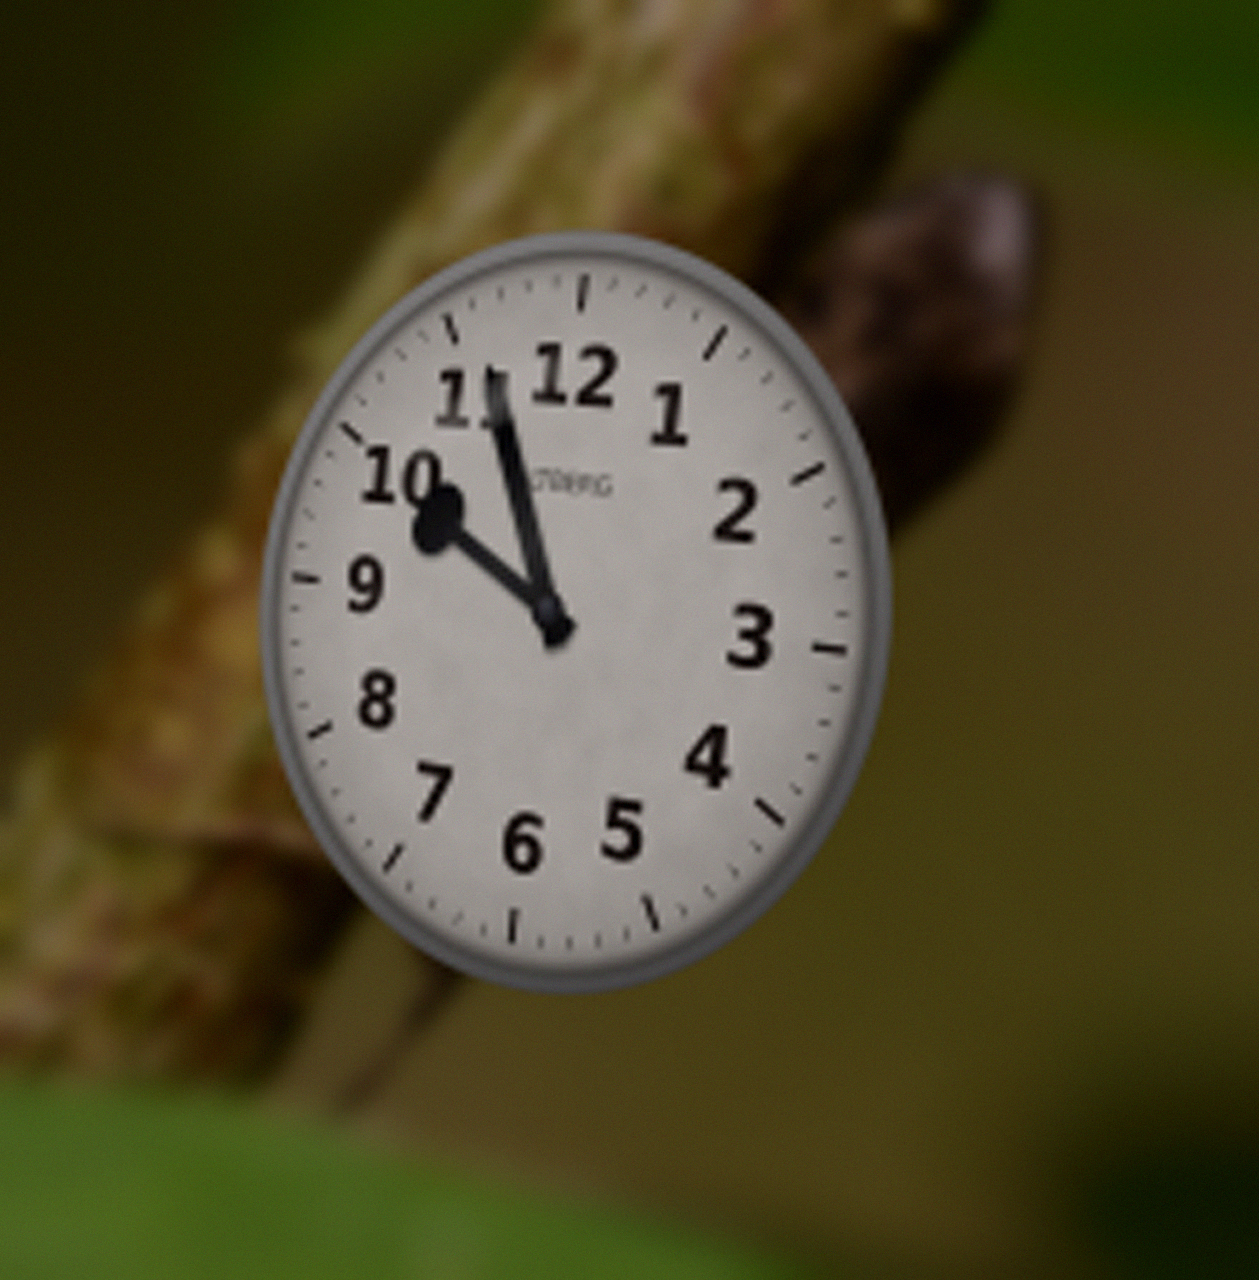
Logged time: 9:56
